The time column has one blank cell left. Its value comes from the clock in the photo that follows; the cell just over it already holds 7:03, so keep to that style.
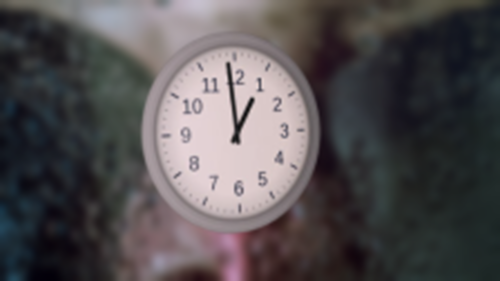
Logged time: 12:59
